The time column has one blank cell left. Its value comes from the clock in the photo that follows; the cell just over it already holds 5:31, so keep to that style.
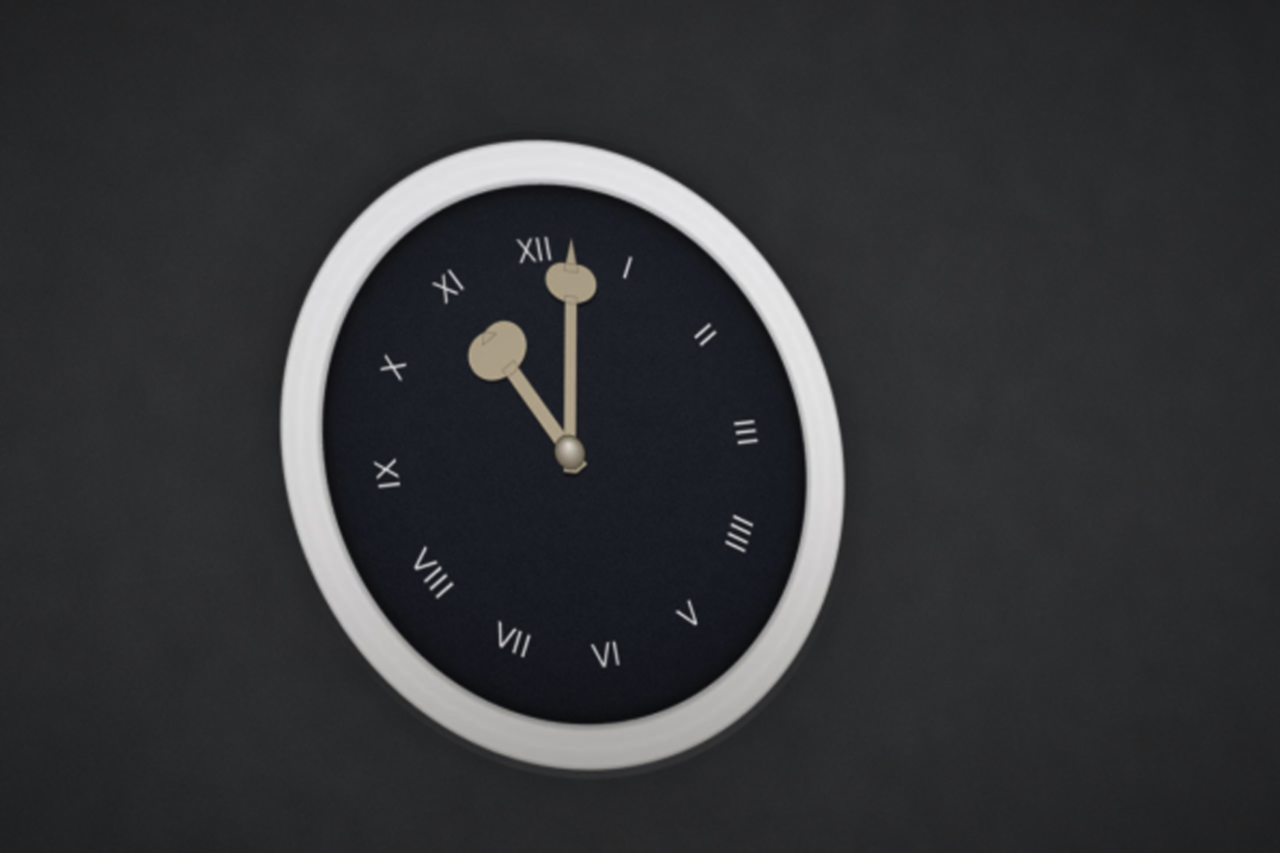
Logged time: 11:02
